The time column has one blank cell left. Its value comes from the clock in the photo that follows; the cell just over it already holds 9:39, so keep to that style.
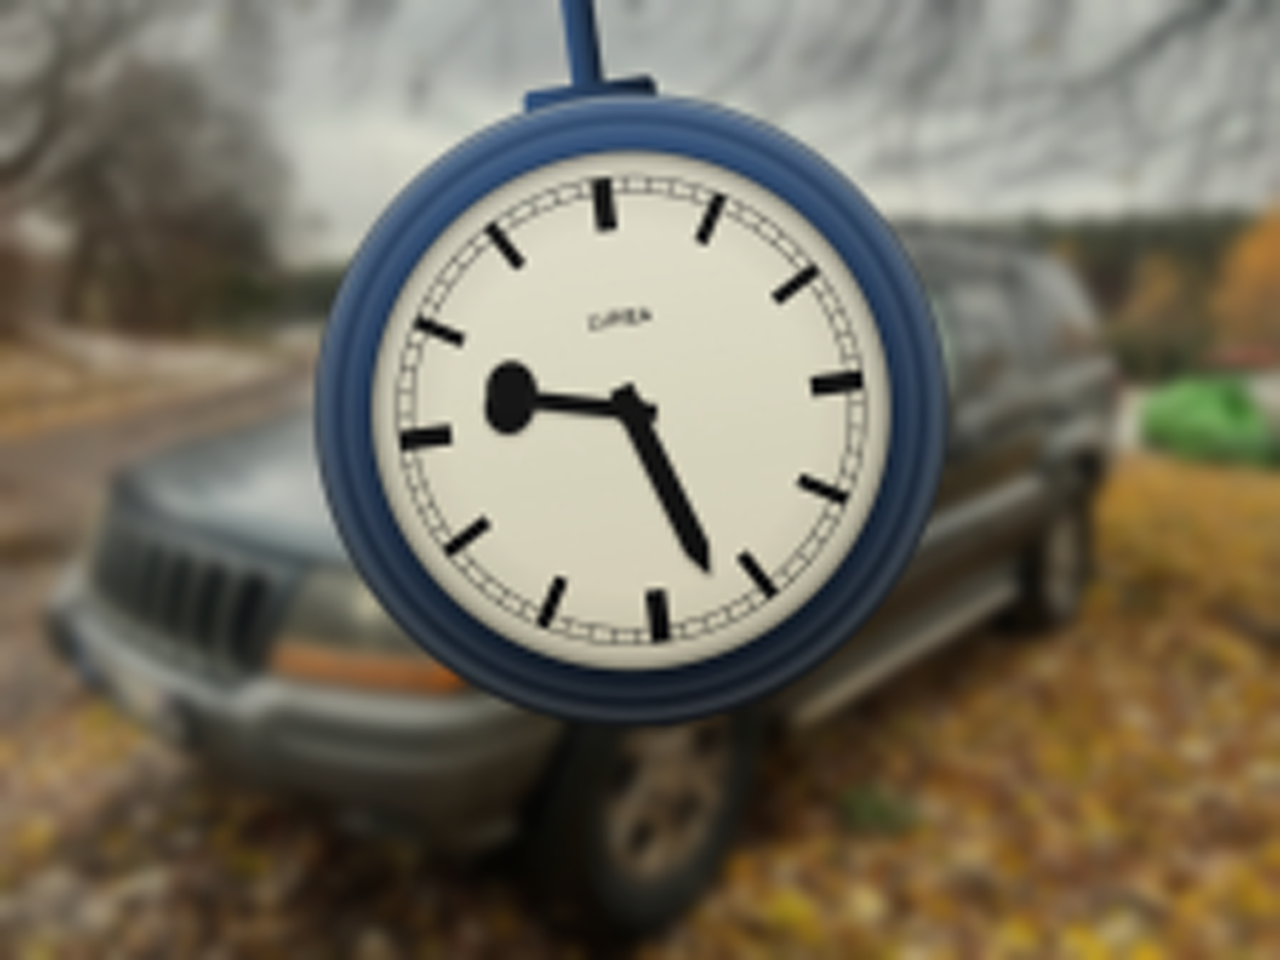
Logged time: 9:27
